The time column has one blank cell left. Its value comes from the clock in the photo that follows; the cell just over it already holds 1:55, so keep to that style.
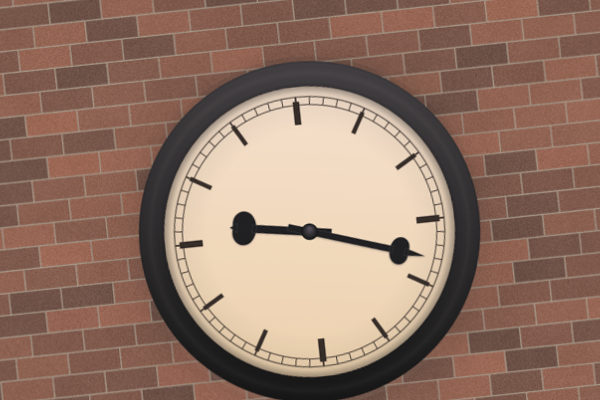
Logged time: 9:18
